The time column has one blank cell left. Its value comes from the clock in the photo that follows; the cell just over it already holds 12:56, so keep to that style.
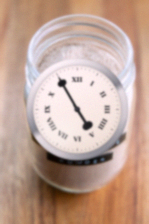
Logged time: 4:55
